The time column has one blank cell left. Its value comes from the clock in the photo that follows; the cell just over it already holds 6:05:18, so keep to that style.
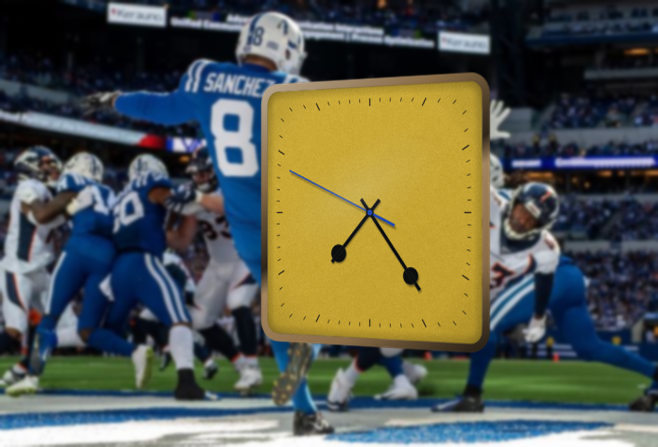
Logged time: 7:23:49
